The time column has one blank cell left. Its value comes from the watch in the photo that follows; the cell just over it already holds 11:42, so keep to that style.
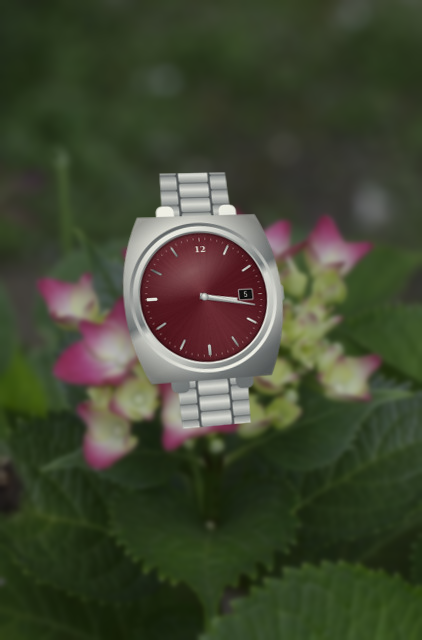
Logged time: 3:17
